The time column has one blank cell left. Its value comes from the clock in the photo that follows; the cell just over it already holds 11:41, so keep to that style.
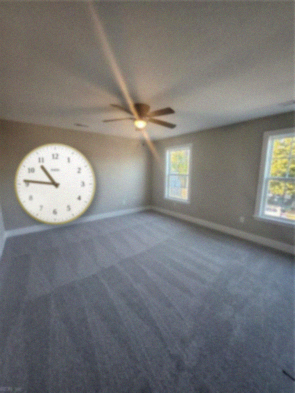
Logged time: 10:46
